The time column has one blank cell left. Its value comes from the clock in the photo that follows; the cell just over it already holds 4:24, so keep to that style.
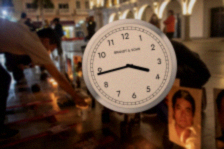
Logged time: 3:44
